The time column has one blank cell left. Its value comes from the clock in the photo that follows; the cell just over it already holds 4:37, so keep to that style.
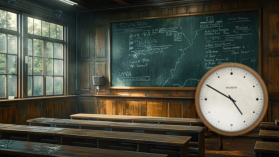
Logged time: 4:50
